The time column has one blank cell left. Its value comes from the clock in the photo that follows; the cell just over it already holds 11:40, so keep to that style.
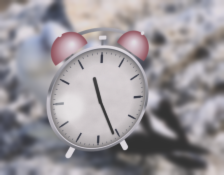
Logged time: 11:26
